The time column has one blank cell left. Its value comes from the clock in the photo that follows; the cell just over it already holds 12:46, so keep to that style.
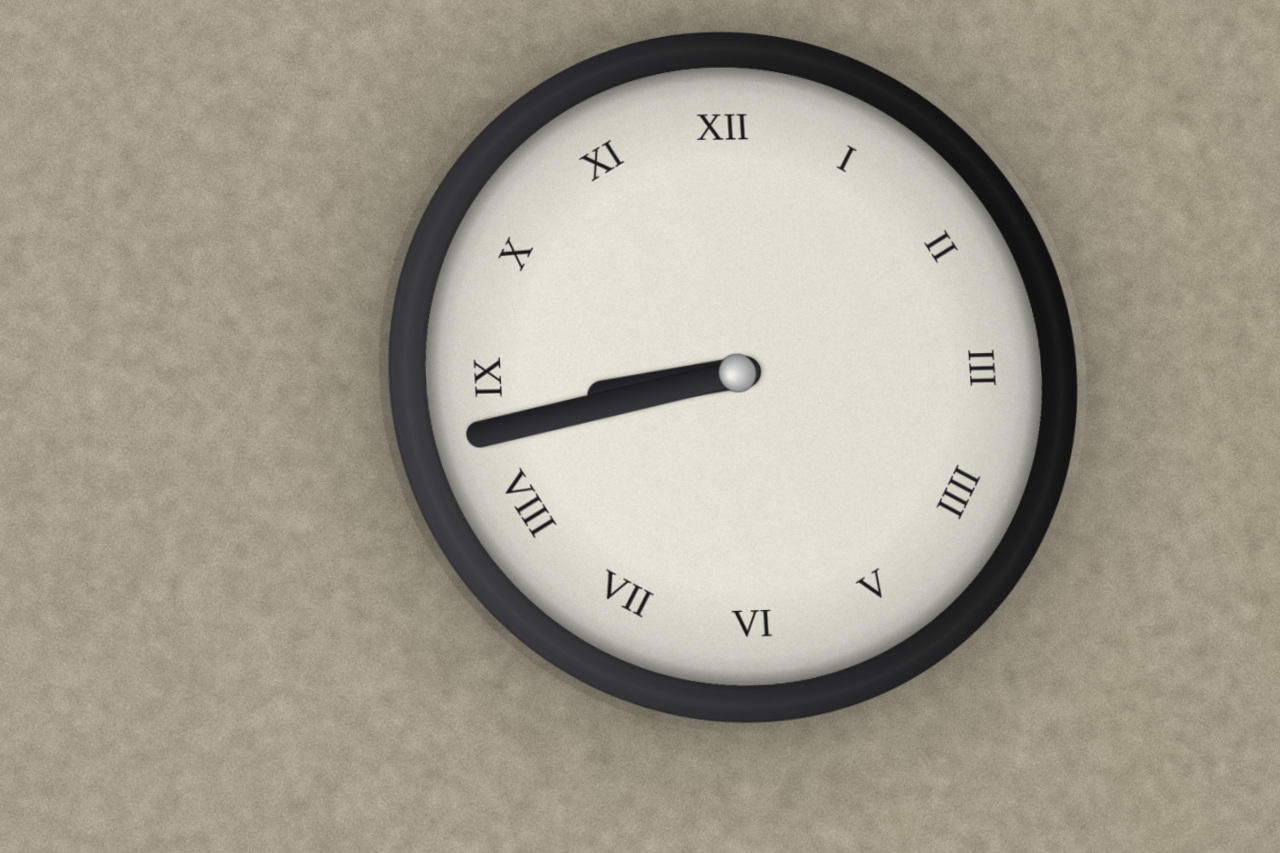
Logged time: 8:43
